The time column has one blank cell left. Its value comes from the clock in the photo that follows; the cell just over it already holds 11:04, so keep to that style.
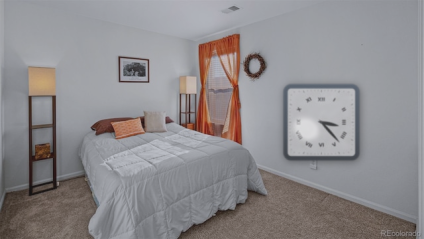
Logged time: 3:23
